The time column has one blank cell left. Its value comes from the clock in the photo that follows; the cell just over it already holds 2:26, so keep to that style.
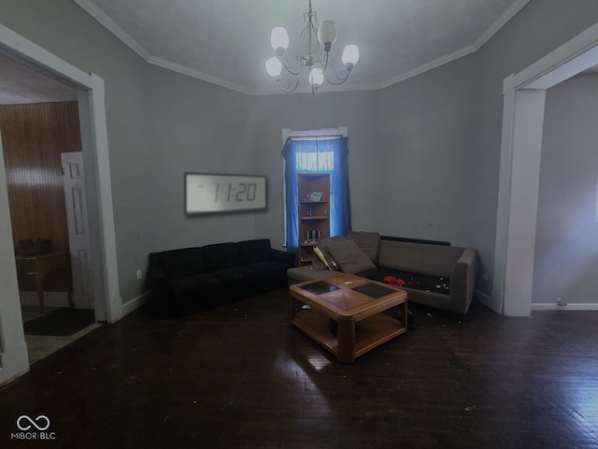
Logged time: 11:20
